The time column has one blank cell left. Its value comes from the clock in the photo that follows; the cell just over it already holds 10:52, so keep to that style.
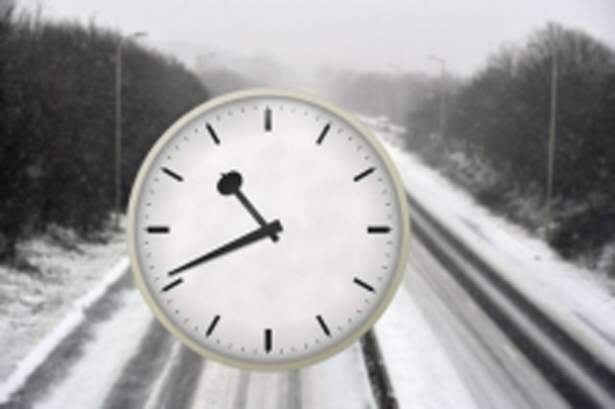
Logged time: 10:41
